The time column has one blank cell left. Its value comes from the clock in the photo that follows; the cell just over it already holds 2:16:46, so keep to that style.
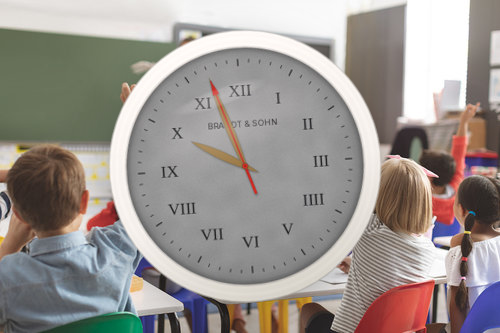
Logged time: 9:56:57
